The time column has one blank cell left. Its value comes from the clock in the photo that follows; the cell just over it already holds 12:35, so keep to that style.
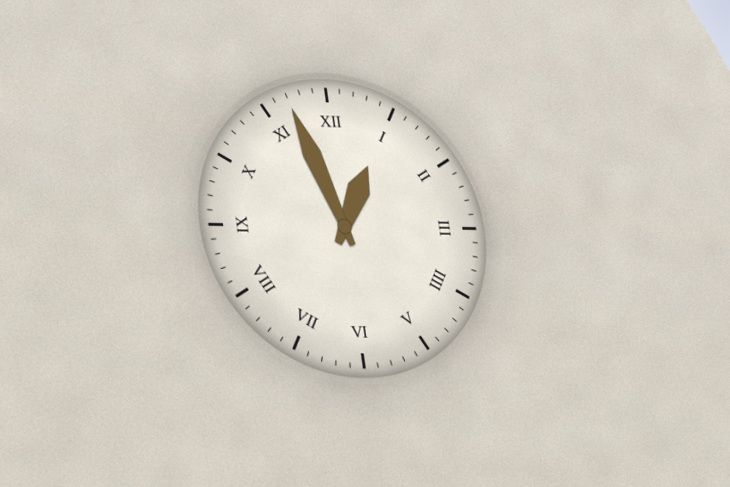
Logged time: 12:57
